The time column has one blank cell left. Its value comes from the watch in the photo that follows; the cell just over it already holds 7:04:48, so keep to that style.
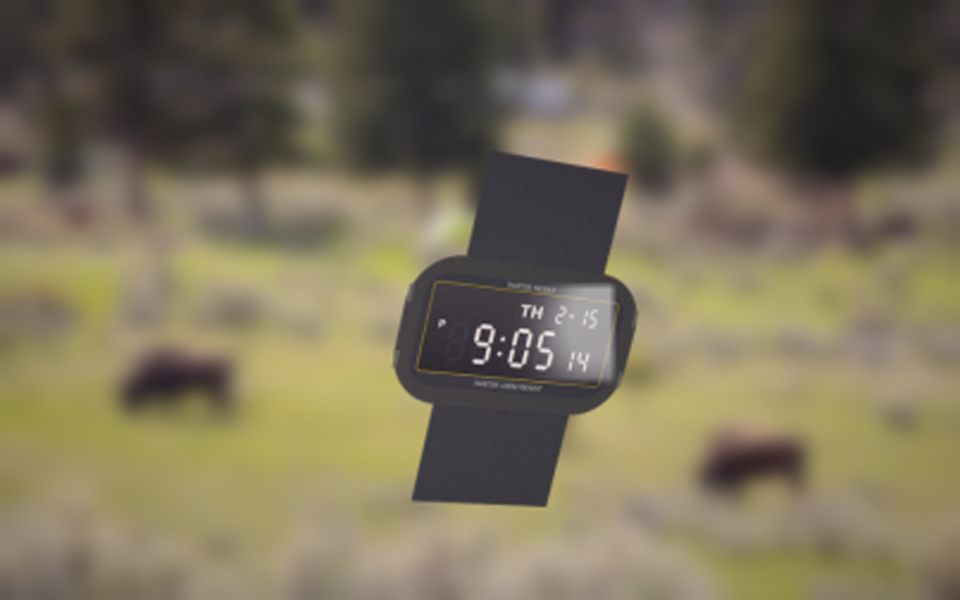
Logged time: 9:05:14
